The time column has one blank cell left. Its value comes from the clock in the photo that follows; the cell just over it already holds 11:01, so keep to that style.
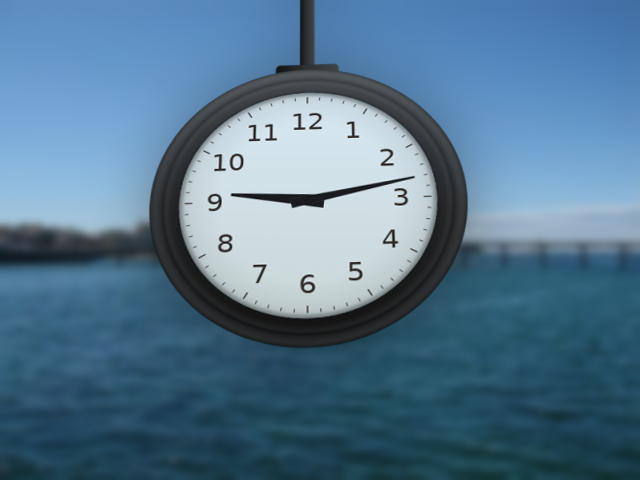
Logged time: 9:13
